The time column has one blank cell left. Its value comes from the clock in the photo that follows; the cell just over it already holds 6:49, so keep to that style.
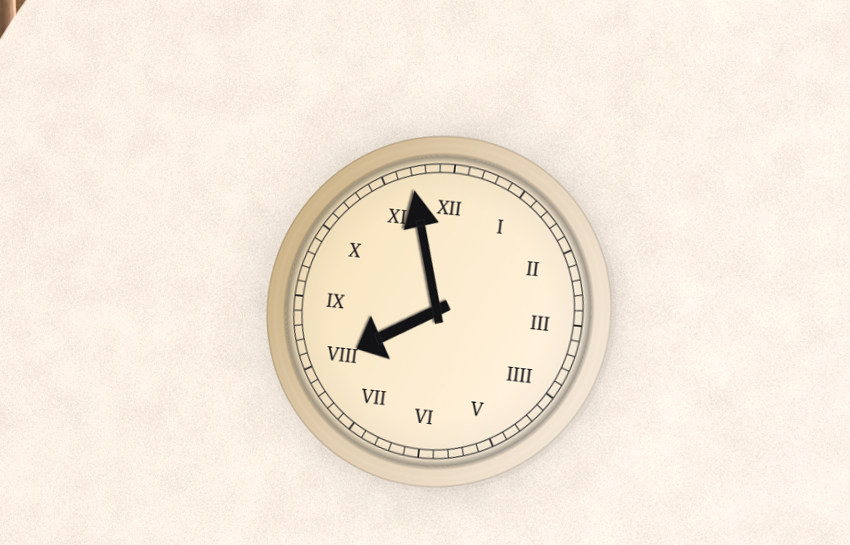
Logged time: 7:57
